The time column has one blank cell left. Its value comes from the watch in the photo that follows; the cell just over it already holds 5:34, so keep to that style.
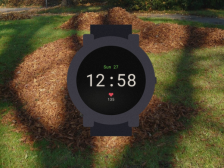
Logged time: 12:58
